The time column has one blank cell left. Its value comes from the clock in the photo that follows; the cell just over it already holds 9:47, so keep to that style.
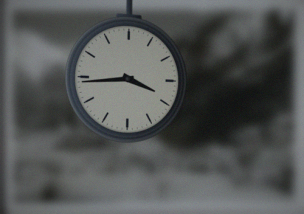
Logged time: 3:44
